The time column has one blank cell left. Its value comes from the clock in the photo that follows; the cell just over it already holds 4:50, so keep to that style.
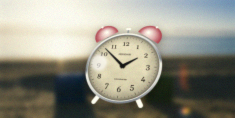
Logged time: 1:52
